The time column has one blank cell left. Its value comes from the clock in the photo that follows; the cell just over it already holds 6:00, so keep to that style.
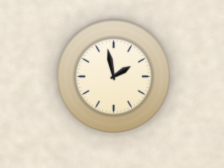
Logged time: 1:58
